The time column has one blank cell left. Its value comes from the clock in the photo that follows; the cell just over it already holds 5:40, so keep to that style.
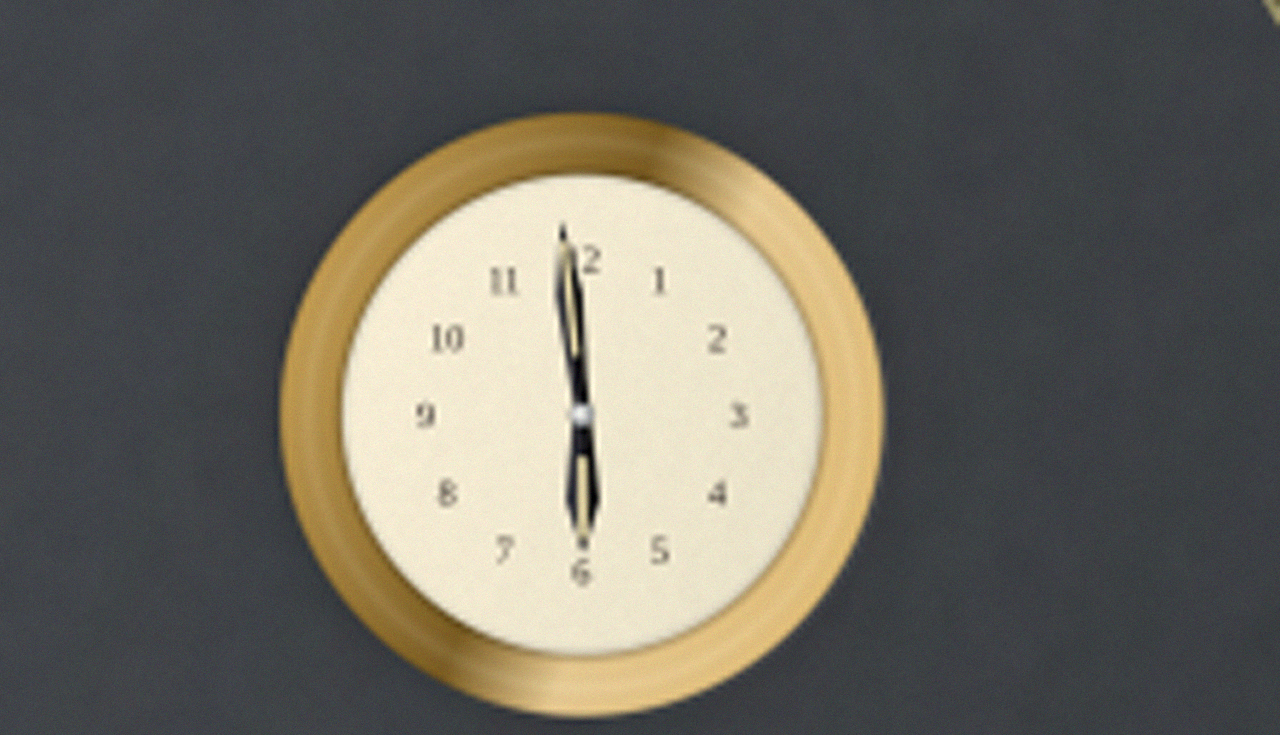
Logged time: 5:59
